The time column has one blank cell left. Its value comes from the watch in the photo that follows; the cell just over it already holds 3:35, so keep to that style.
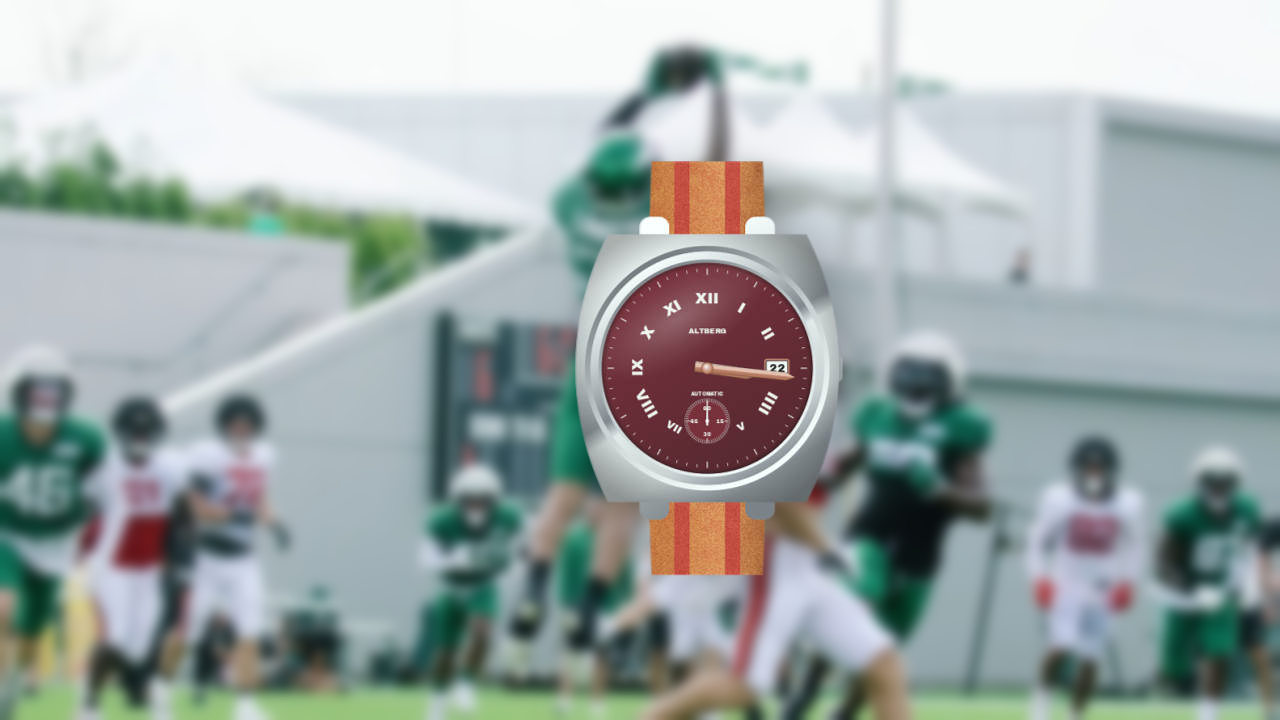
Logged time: 3:16
